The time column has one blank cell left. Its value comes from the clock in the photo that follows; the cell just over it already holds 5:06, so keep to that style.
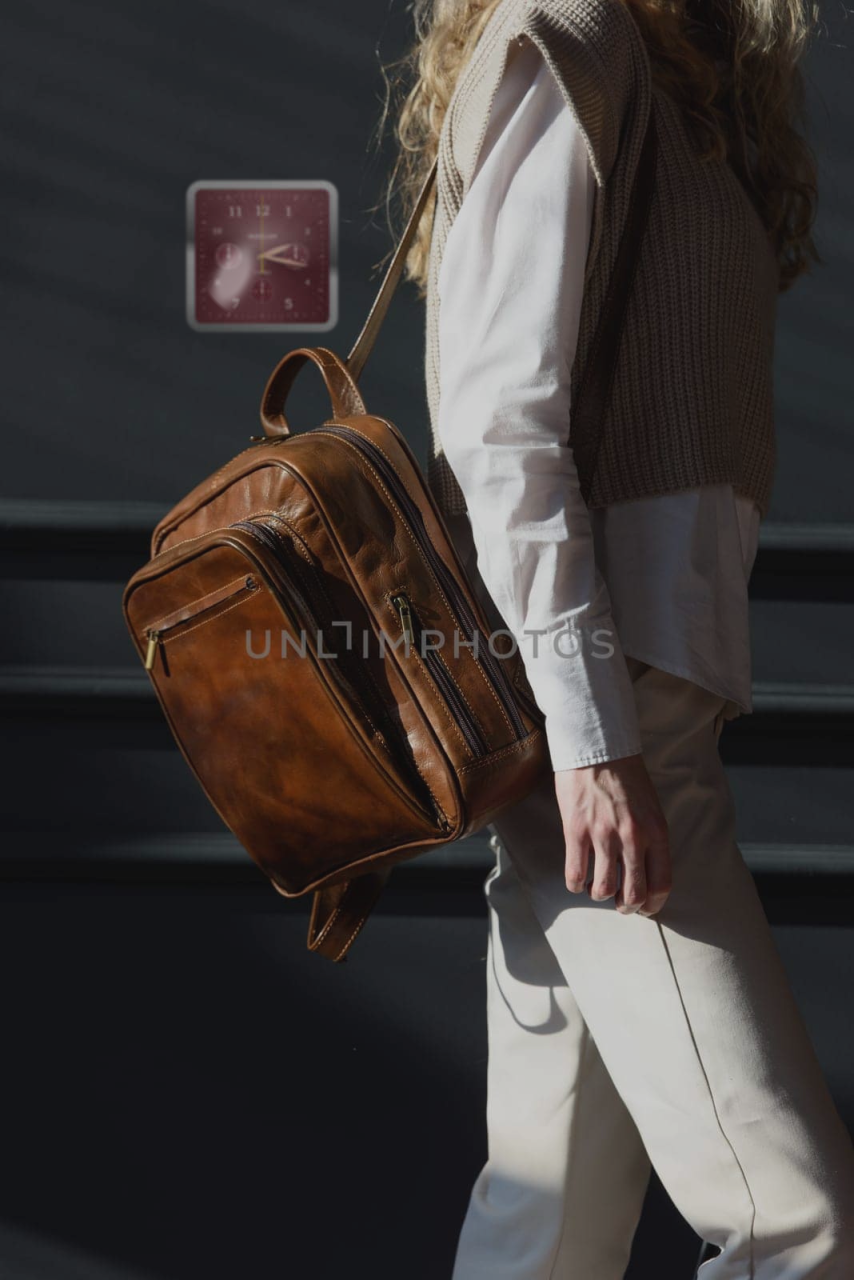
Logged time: 2:17
